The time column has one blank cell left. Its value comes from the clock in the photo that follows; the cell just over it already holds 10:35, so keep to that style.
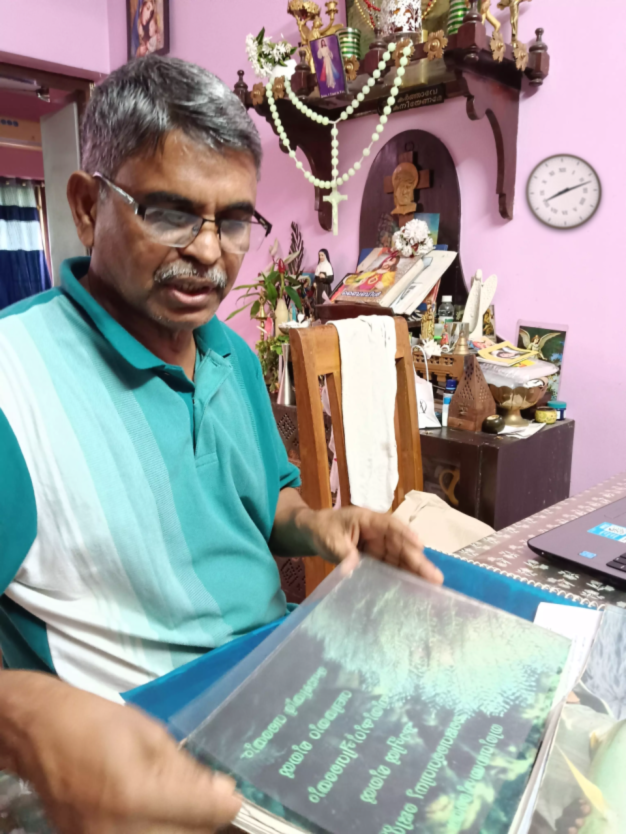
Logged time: 8:12
